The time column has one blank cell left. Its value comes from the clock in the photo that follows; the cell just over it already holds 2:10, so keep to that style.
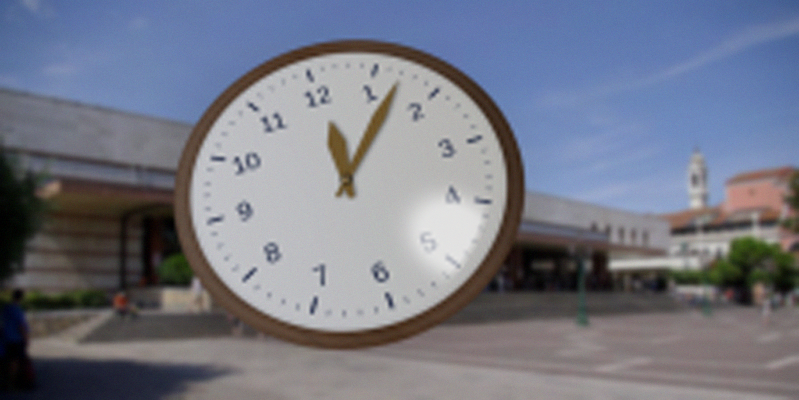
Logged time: 12:07
